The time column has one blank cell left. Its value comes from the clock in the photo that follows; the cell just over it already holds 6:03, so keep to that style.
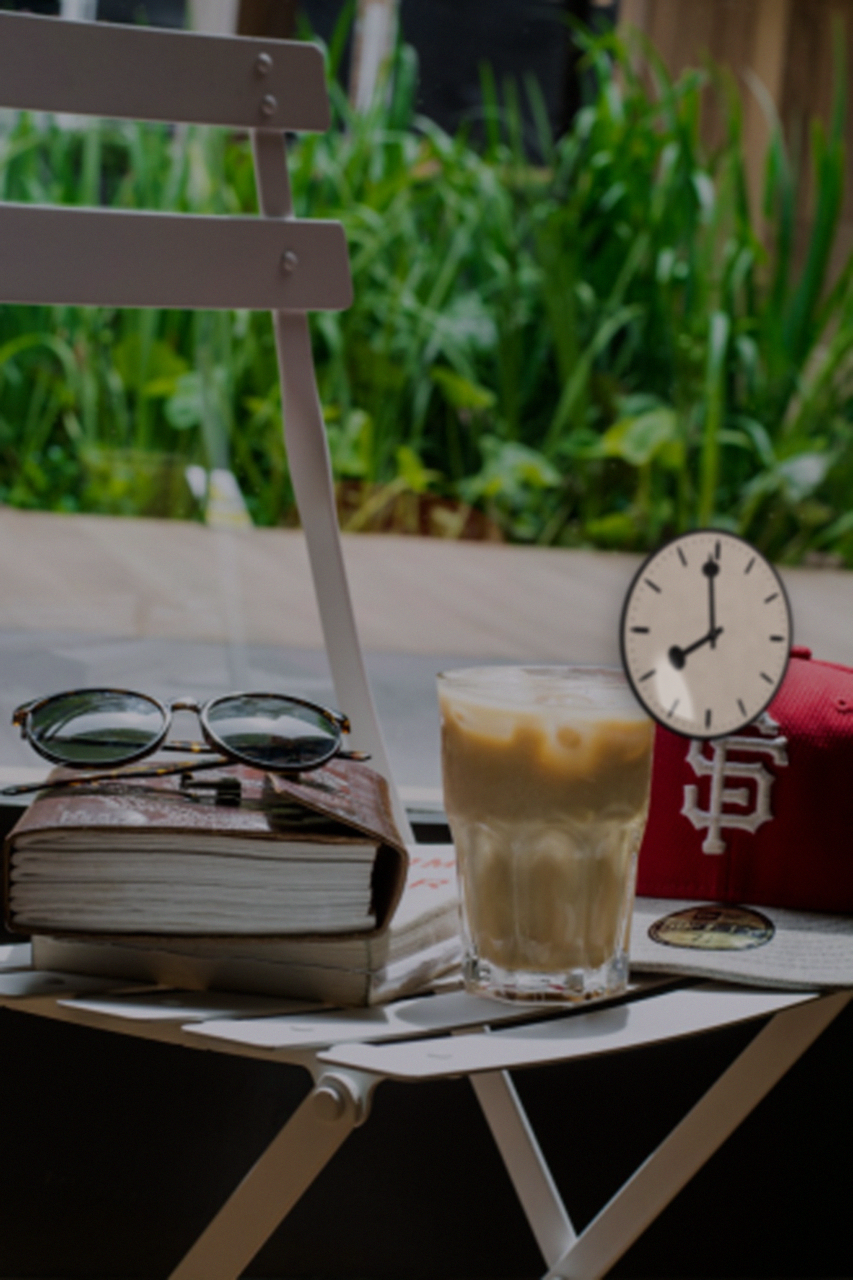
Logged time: 7:59
